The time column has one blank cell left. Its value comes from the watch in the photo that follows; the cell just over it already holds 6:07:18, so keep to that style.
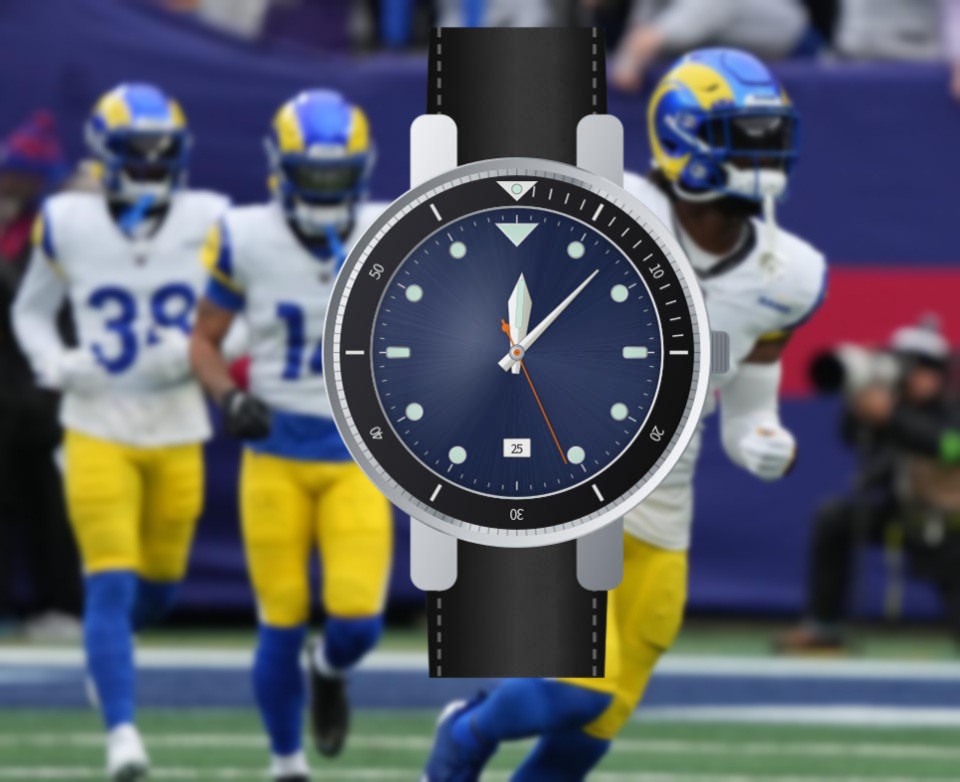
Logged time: 12:07:26
